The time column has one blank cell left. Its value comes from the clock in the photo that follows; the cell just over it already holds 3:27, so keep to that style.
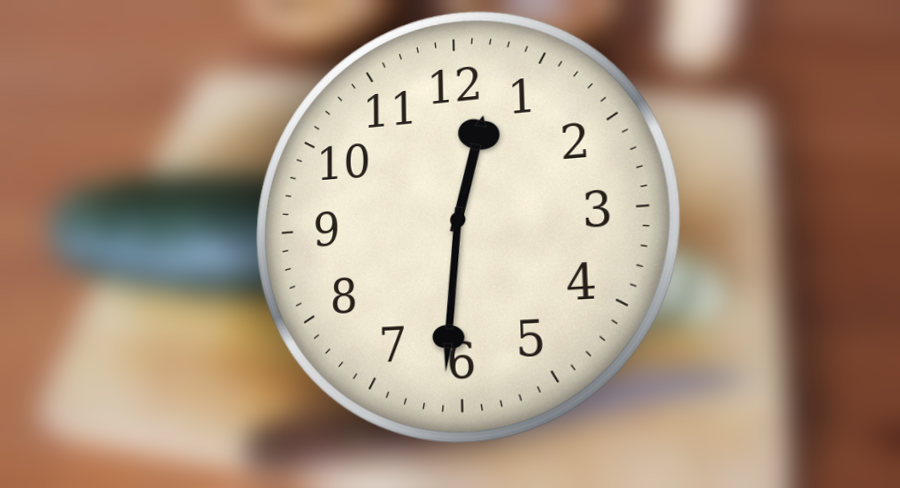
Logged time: 12:31
